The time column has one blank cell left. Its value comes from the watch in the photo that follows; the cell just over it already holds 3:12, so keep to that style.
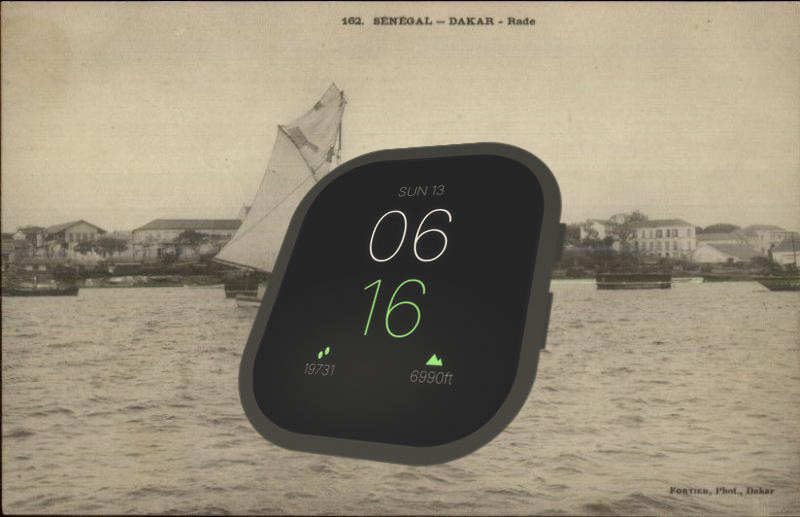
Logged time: 6:16
